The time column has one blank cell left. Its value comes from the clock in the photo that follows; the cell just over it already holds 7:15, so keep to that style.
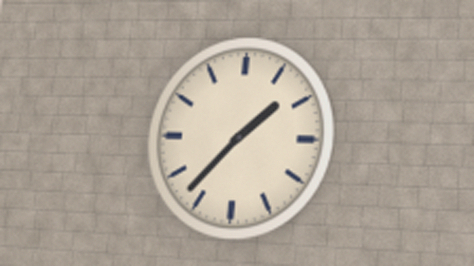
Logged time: 1:37
